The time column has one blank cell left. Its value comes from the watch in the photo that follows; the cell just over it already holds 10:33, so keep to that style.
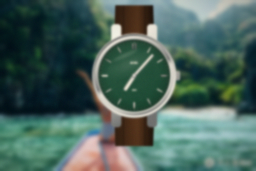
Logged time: 7:07
